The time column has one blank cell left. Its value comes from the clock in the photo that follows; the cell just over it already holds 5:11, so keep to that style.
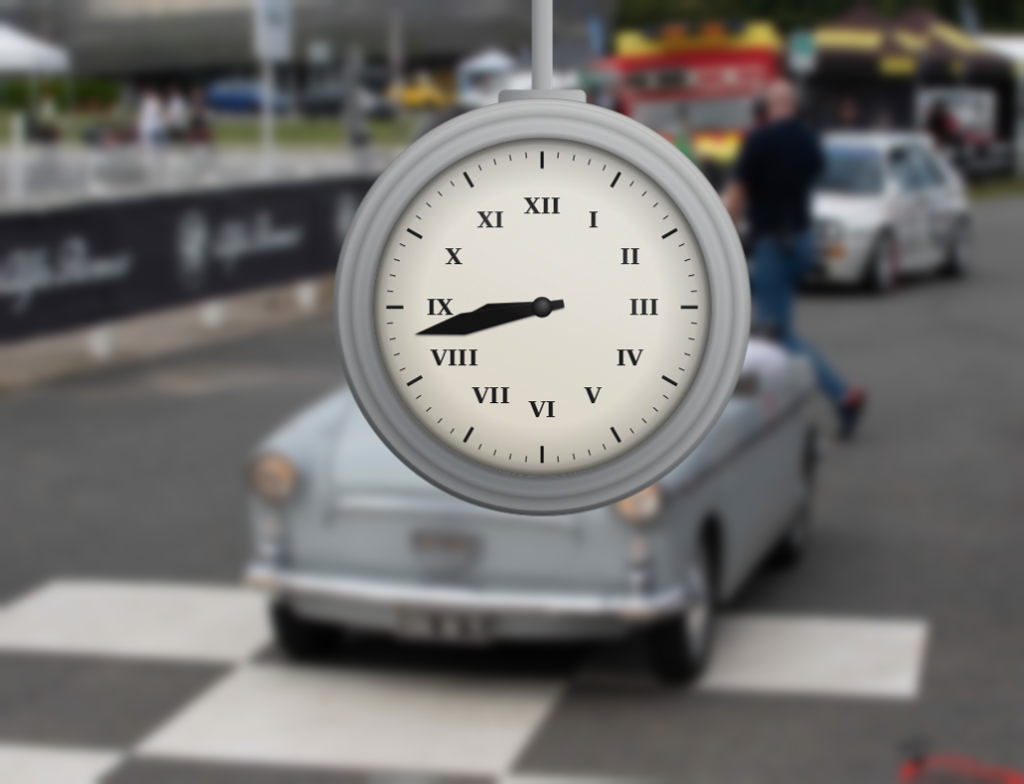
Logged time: 8:43
